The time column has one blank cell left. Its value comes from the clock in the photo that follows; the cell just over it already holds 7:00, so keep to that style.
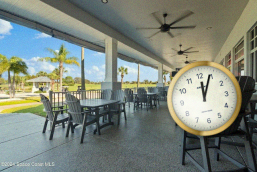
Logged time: 12:04
